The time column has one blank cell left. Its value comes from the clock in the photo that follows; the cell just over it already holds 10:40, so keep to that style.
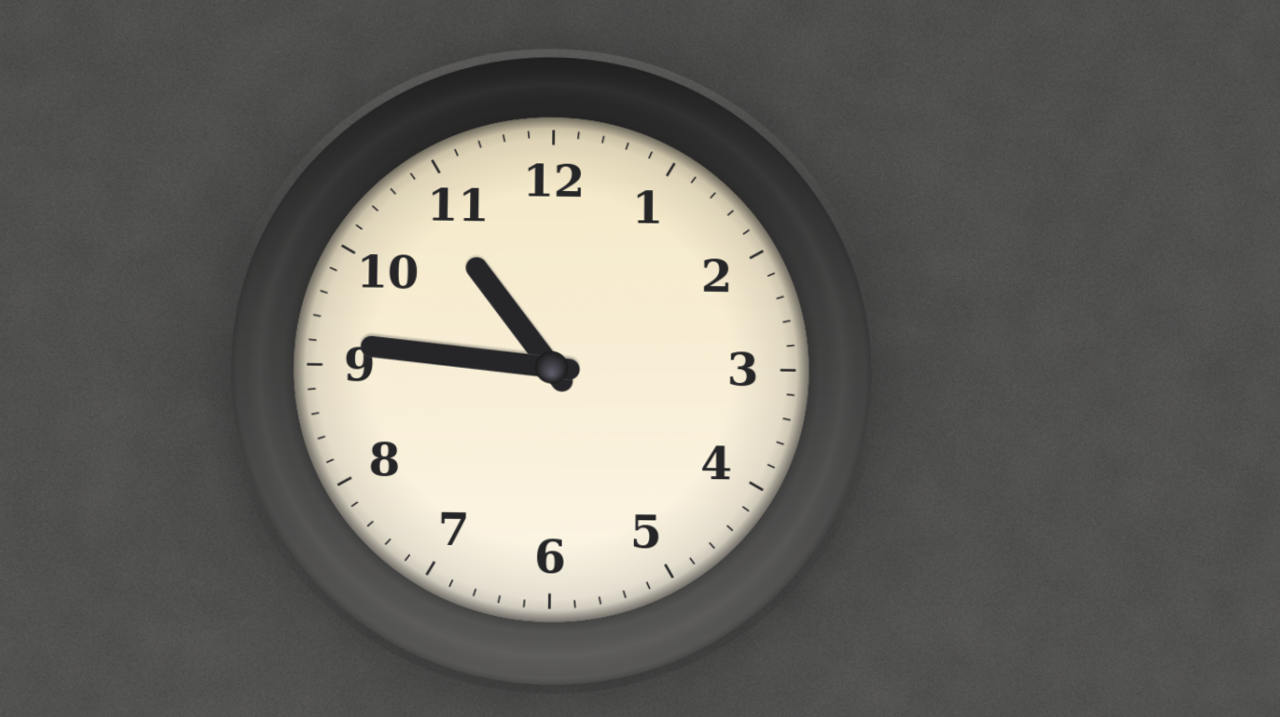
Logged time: 10:46
